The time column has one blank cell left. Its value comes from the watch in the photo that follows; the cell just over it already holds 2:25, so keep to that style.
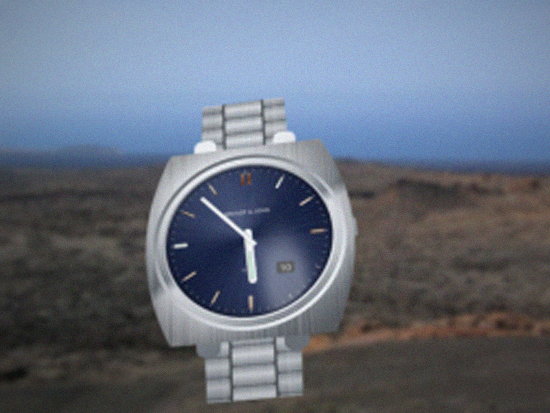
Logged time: 5:53
